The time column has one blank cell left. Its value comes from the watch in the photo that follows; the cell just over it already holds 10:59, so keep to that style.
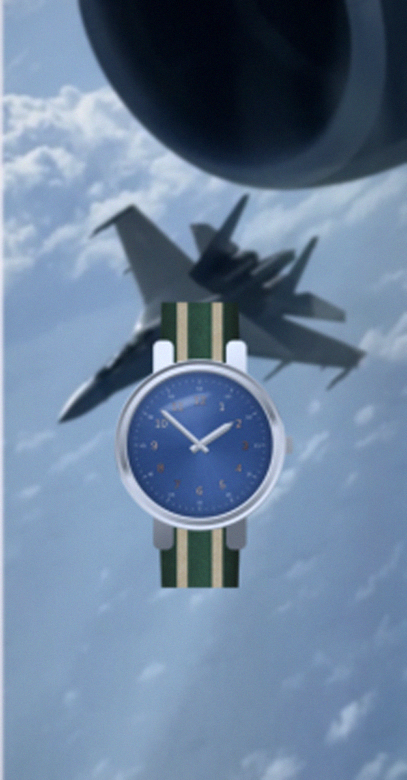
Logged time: 1:52
